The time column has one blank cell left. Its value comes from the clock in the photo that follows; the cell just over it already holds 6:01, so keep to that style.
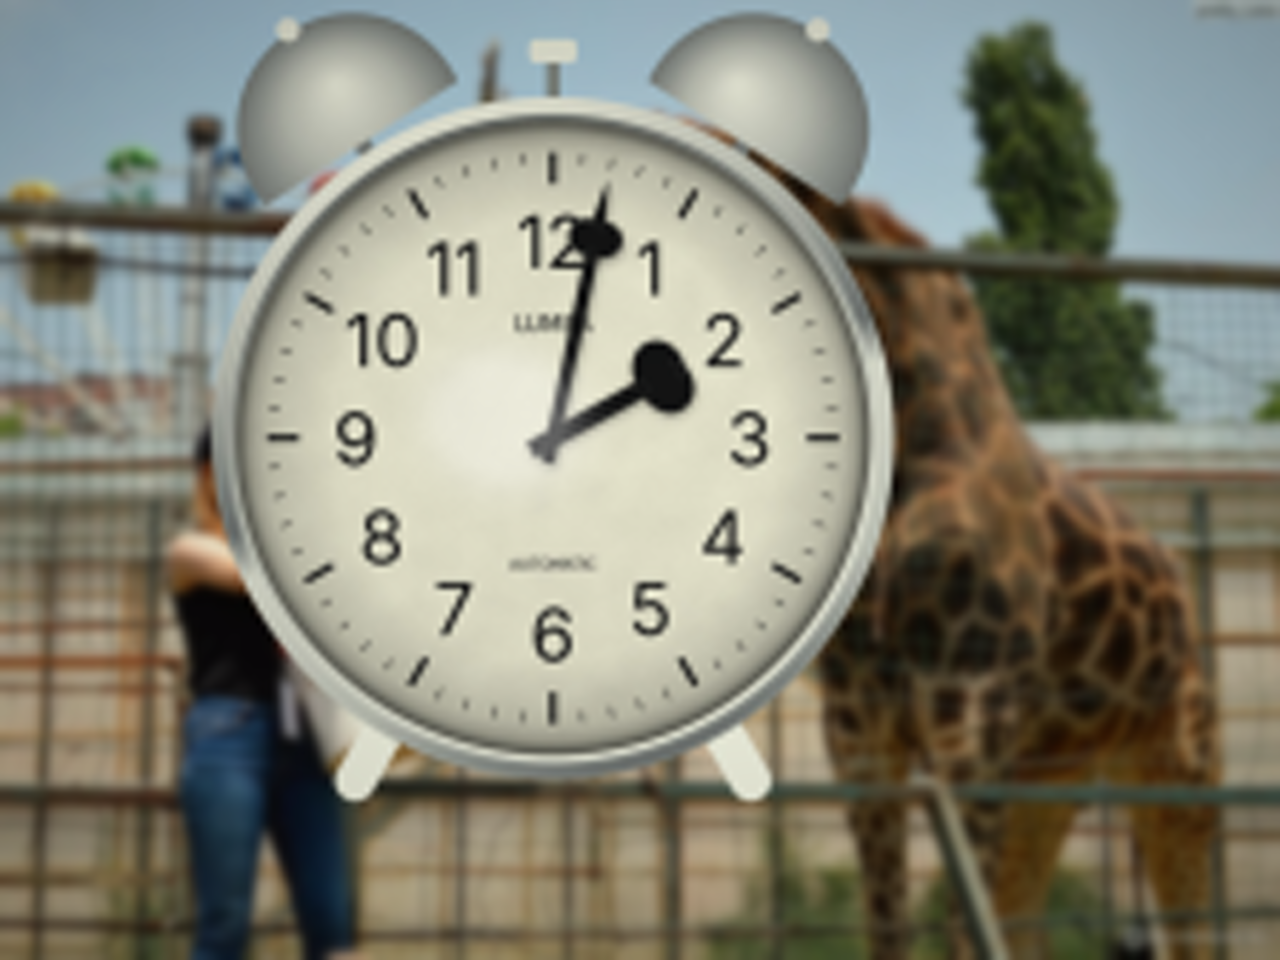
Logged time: 2:02
